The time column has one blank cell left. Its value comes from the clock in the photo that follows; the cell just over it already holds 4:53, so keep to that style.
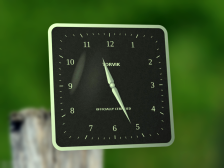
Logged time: 11:26
